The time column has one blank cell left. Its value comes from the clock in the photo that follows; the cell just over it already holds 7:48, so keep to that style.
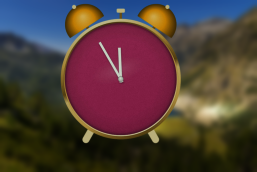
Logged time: 11:55
